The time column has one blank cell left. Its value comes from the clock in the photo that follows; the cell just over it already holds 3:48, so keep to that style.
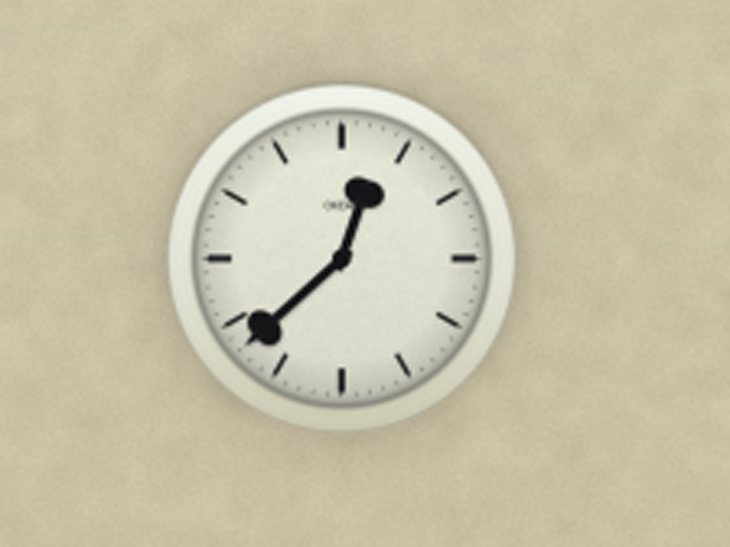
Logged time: 12:38
